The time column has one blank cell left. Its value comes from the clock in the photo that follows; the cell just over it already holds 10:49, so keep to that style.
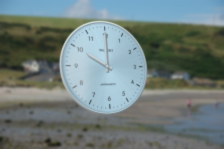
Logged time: 10:00
